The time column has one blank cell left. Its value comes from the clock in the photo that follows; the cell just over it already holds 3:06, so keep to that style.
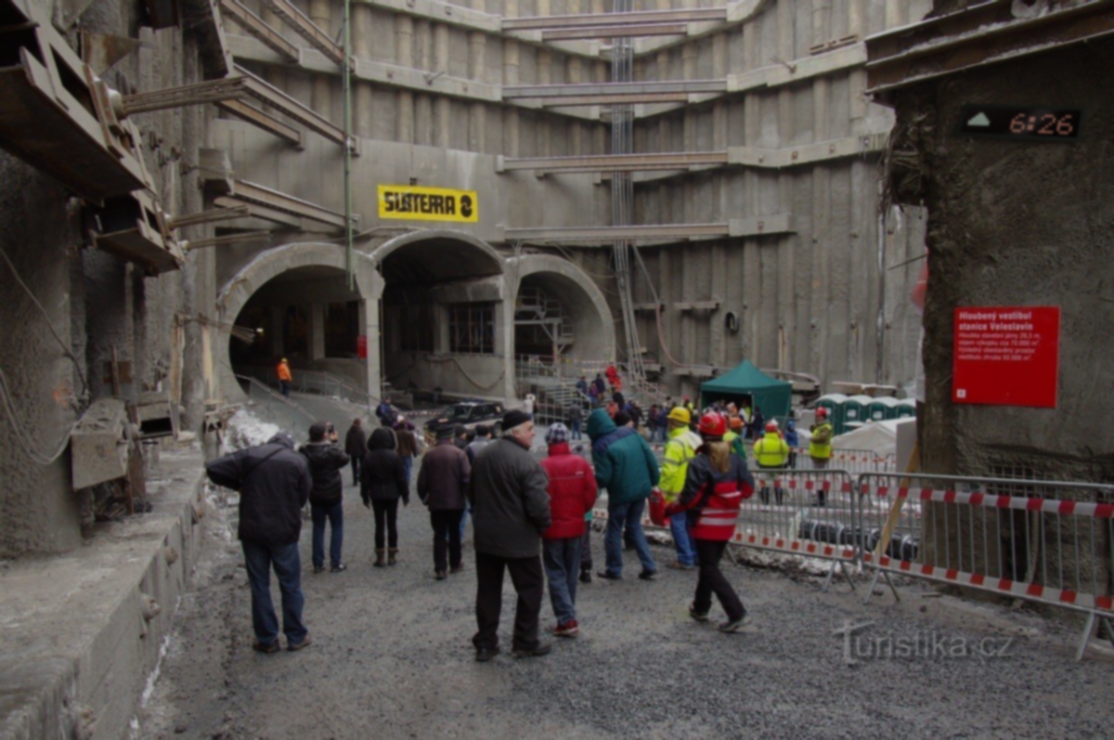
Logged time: 6:26
